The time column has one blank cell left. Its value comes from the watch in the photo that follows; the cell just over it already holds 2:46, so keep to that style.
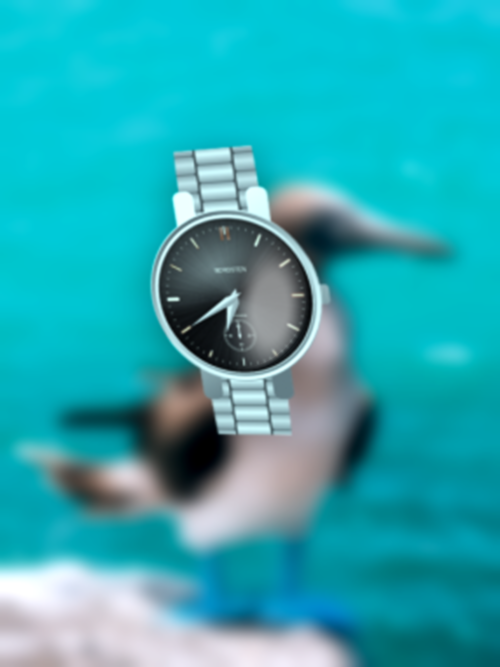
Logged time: 6:40
